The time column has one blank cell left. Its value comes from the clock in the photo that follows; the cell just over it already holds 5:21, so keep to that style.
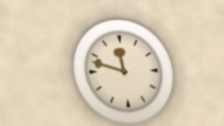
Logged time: 11:48
